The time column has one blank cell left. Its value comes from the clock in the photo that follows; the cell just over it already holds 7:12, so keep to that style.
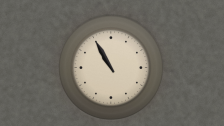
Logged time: 10:55
